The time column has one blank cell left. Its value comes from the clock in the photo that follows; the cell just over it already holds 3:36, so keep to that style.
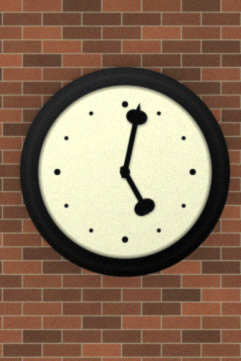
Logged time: 5:02
